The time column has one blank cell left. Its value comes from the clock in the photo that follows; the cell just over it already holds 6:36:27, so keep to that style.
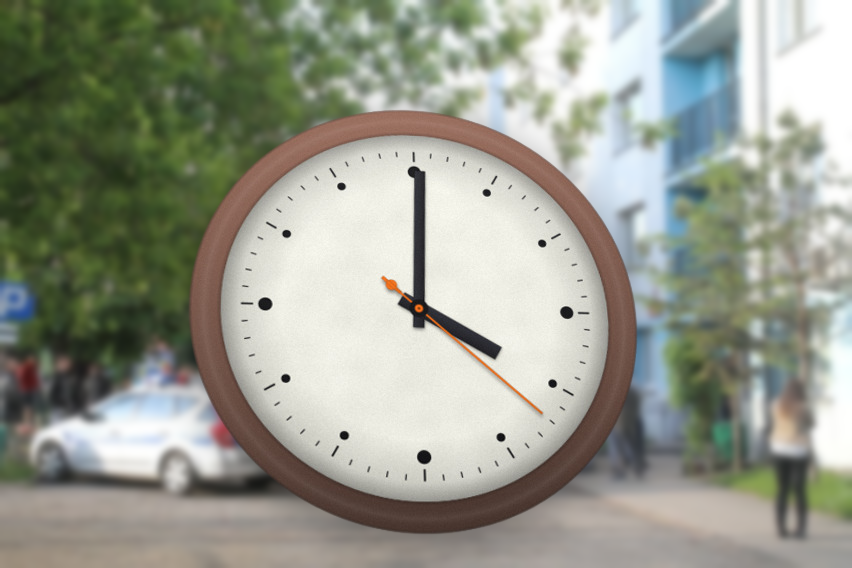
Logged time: 4:00:22
